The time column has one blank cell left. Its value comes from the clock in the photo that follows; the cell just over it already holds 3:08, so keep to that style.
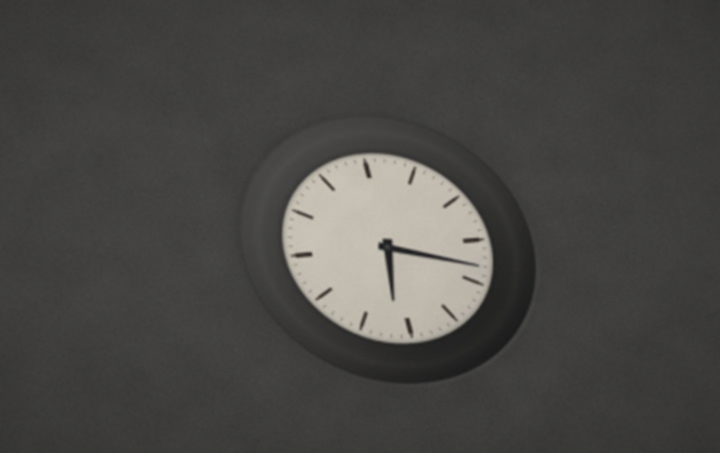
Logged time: 6:18
